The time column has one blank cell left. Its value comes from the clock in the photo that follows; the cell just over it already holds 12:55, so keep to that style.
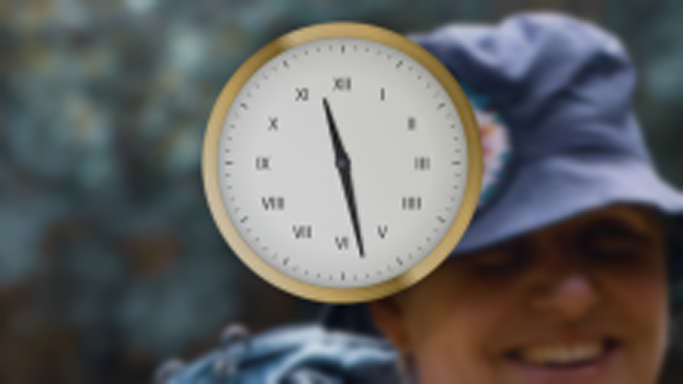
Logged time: 11:28
